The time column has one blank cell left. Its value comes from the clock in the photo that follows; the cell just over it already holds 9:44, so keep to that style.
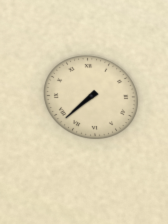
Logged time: 7:38
